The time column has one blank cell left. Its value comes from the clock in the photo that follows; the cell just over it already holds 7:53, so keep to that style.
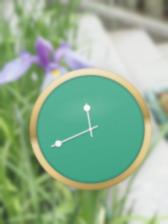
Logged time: 11:41
